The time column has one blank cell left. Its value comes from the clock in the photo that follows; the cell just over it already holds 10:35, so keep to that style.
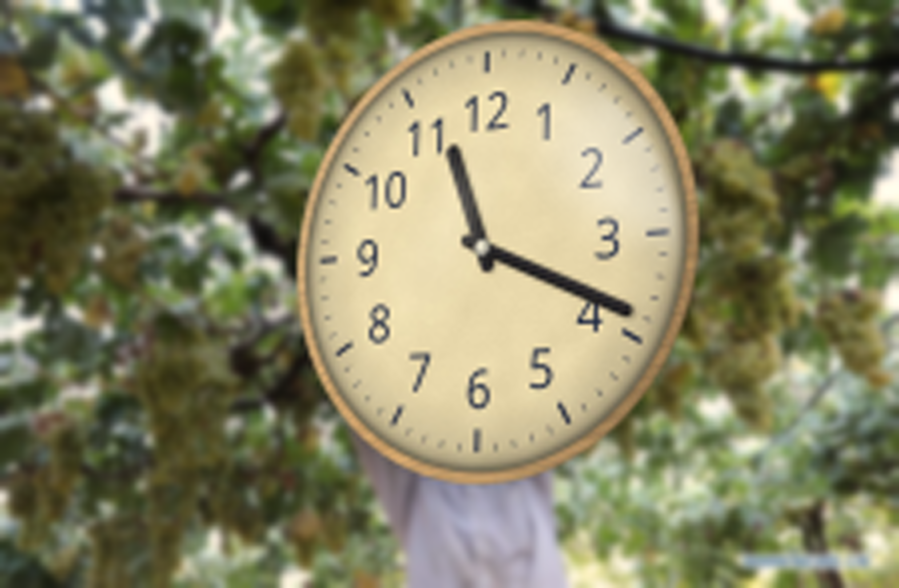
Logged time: 11:19
